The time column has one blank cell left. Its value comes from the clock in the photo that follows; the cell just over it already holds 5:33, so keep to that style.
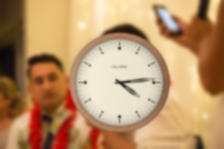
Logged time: 4:14
